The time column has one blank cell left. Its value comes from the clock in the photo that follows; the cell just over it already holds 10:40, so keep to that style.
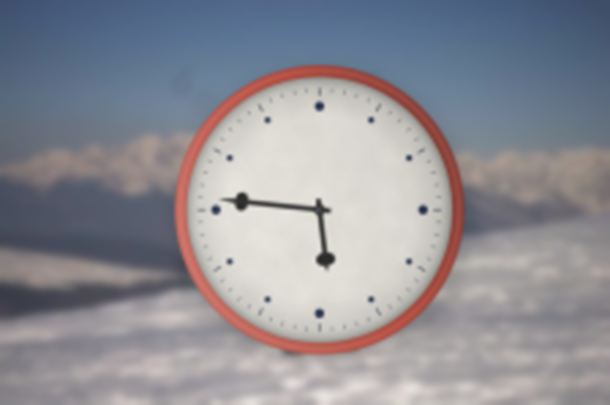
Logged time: 5:46
